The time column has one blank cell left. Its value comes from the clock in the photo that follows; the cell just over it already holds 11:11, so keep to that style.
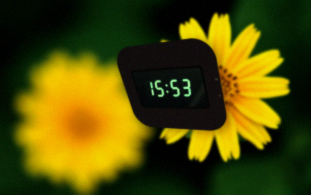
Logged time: 15:53
